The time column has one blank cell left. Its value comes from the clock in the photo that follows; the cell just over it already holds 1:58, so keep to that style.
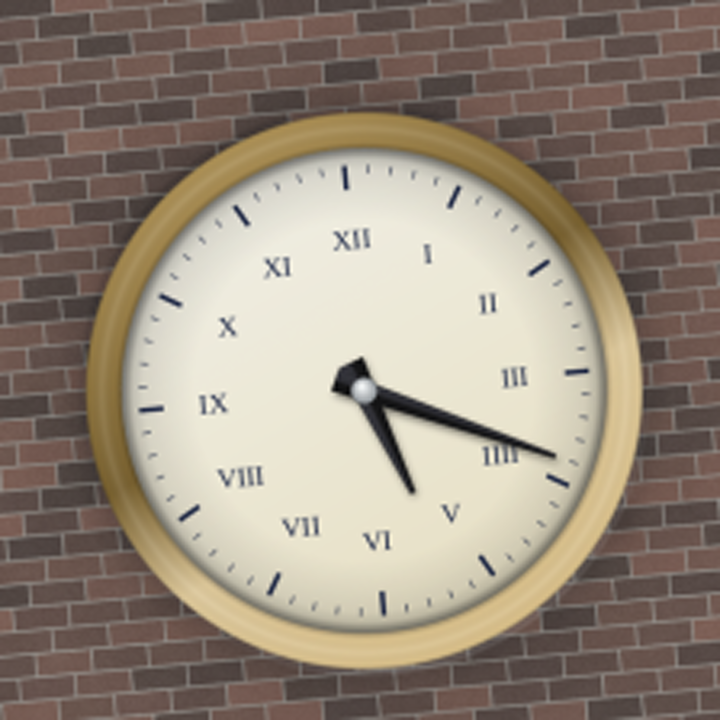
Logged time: 5:19
